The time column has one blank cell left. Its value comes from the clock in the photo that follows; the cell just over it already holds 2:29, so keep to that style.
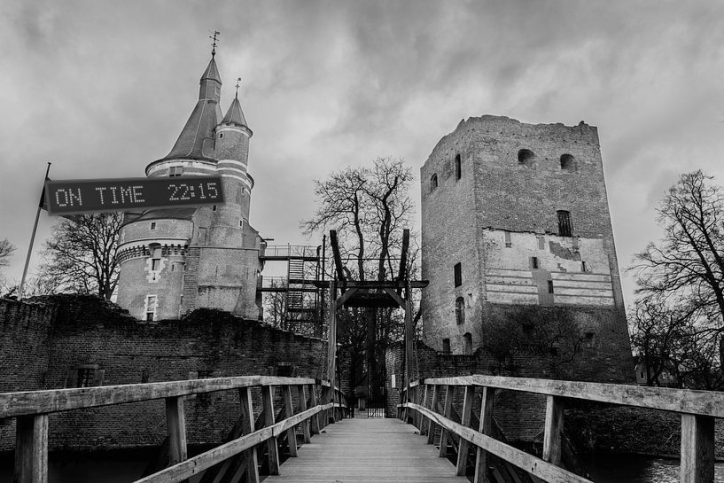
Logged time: 22:15
